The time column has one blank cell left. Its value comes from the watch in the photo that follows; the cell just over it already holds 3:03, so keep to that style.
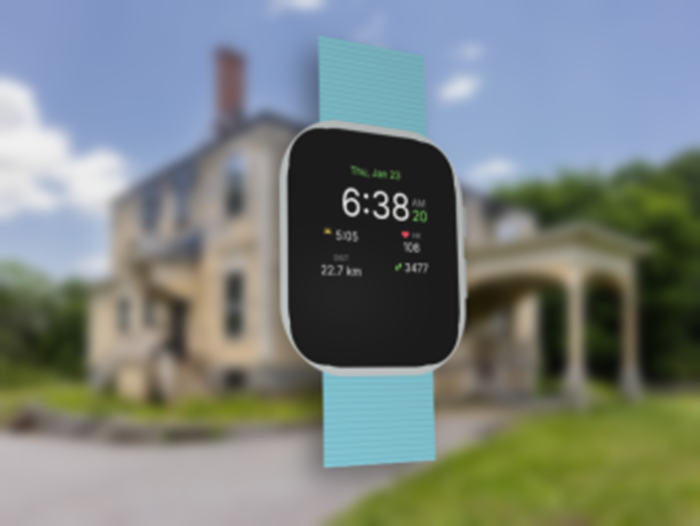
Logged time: 6:38
